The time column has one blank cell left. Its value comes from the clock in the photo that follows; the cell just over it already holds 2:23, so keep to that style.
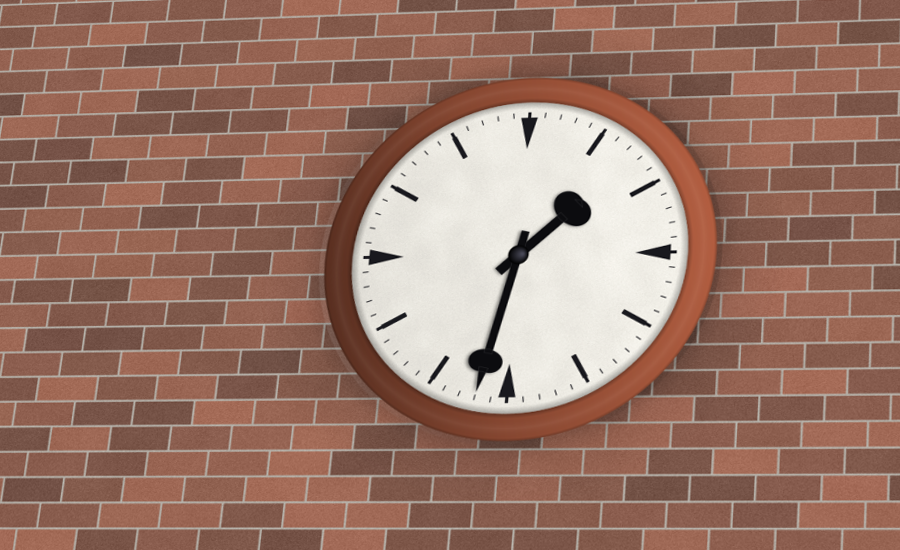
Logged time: 1:32
